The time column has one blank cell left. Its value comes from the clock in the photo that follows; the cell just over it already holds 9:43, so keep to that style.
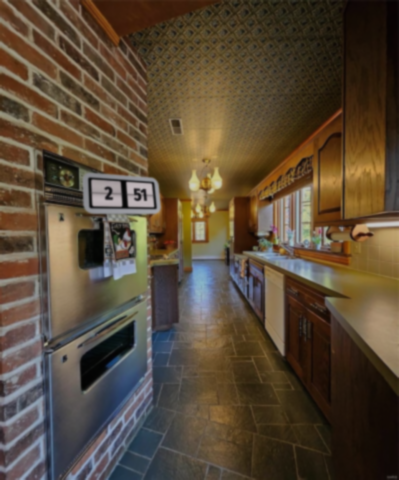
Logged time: 2:51
